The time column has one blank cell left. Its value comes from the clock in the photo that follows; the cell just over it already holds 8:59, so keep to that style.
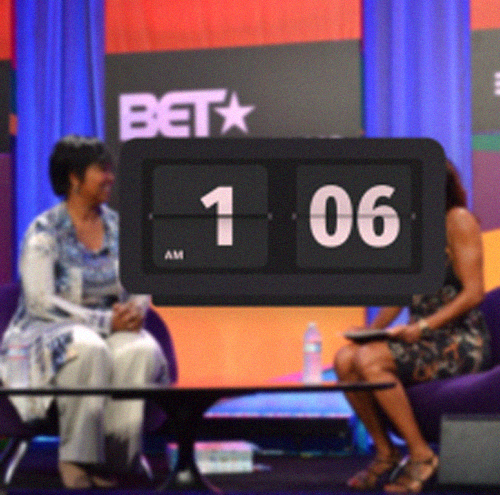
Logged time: 1:06
